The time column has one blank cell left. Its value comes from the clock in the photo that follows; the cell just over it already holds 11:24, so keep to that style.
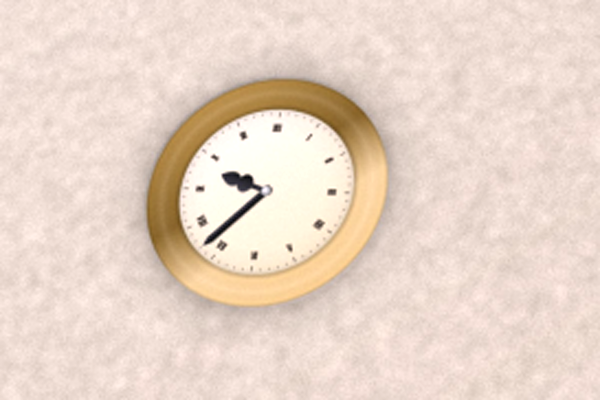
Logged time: 9:37
